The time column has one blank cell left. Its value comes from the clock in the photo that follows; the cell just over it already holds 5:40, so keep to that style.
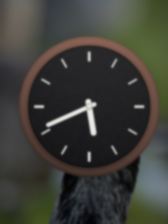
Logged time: 5:41
